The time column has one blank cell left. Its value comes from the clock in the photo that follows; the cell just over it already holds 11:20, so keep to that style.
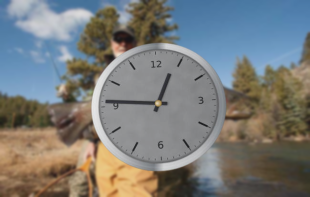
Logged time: 12:46
